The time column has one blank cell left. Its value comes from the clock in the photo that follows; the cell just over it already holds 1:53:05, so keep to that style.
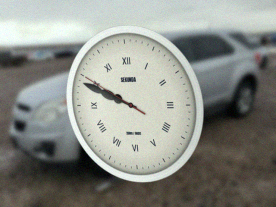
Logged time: 9:48:50
